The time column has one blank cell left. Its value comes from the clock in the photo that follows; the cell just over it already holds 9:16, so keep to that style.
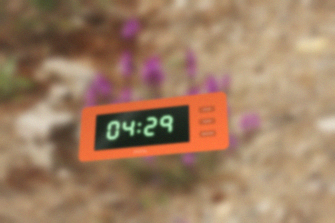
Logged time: 4:29
